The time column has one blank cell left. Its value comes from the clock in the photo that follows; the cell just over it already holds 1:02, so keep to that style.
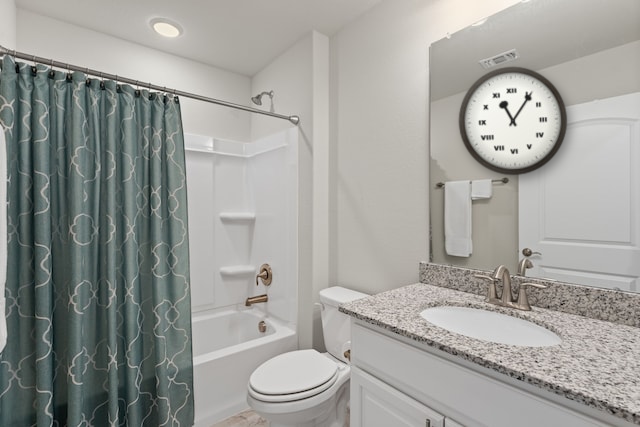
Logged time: 11:06
